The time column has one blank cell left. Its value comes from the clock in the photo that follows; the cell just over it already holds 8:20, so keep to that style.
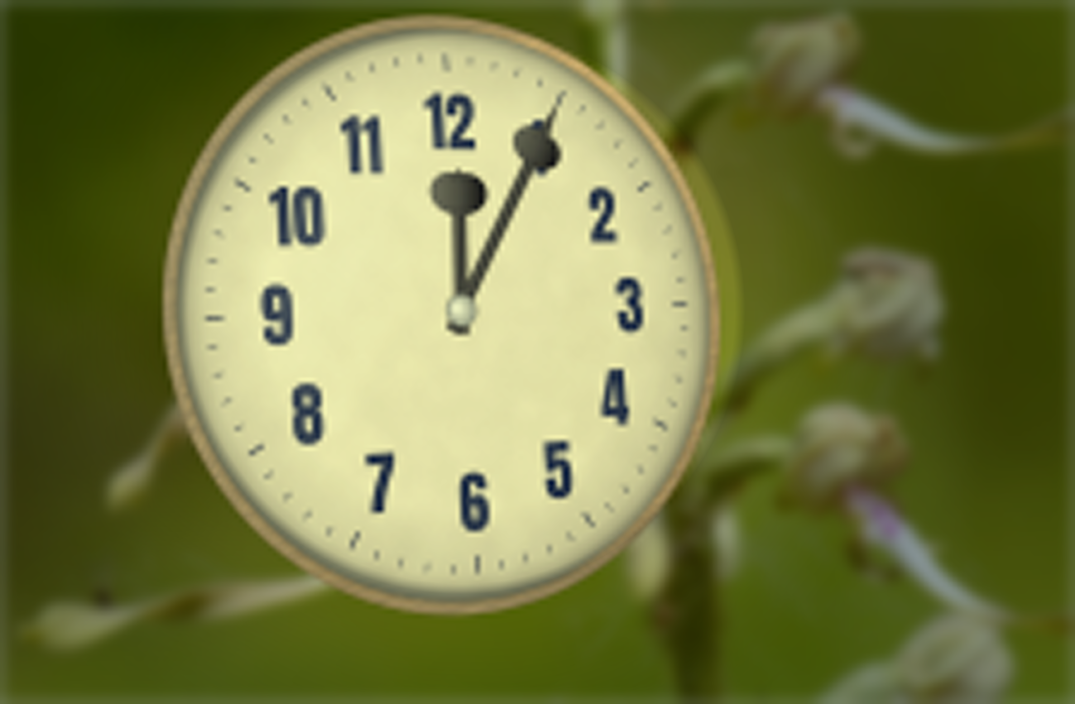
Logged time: 12:05
